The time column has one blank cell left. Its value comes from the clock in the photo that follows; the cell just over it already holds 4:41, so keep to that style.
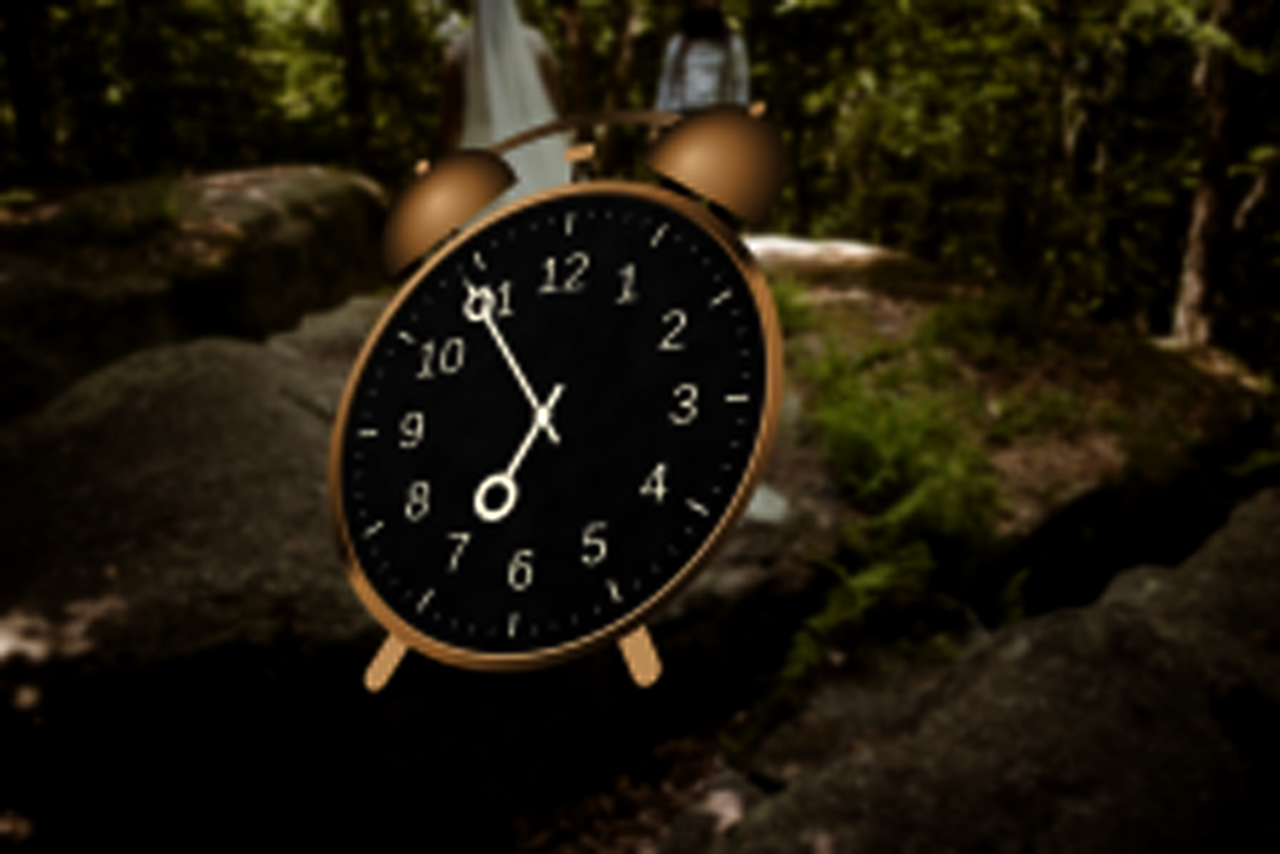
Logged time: 6:54
